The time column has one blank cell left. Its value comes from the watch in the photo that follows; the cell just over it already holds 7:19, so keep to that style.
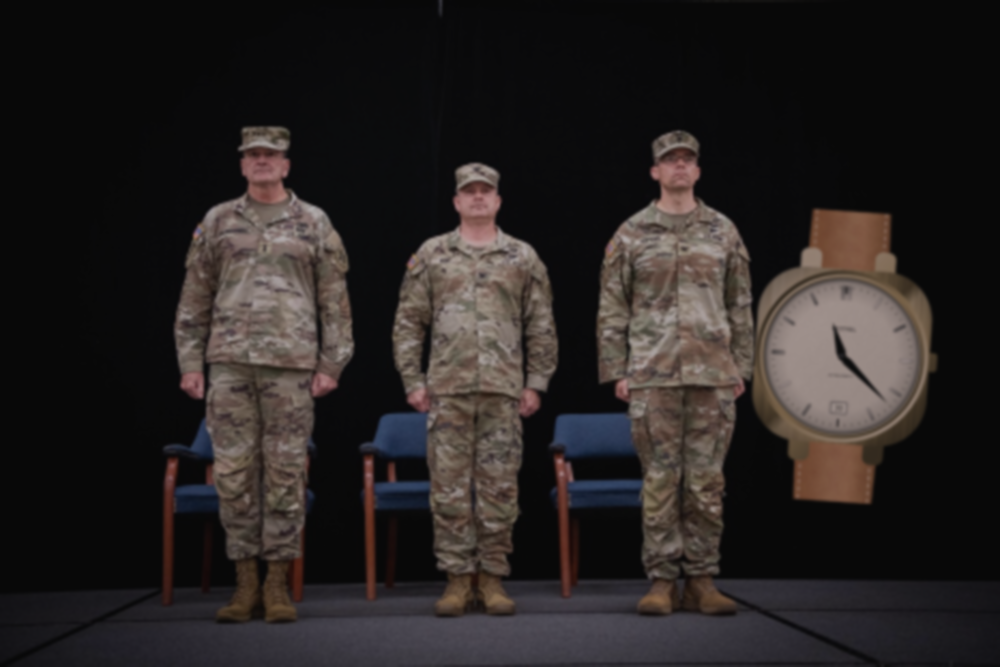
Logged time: 11:22
